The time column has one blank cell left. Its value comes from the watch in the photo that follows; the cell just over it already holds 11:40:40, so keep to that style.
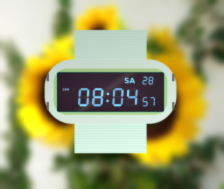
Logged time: 8:04:57
